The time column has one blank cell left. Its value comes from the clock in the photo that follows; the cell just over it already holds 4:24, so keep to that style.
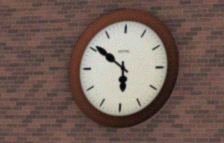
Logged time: 5:51
